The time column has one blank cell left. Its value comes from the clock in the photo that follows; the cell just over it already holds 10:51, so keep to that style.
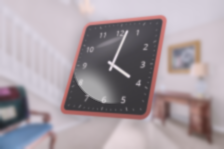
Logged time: 4:02
